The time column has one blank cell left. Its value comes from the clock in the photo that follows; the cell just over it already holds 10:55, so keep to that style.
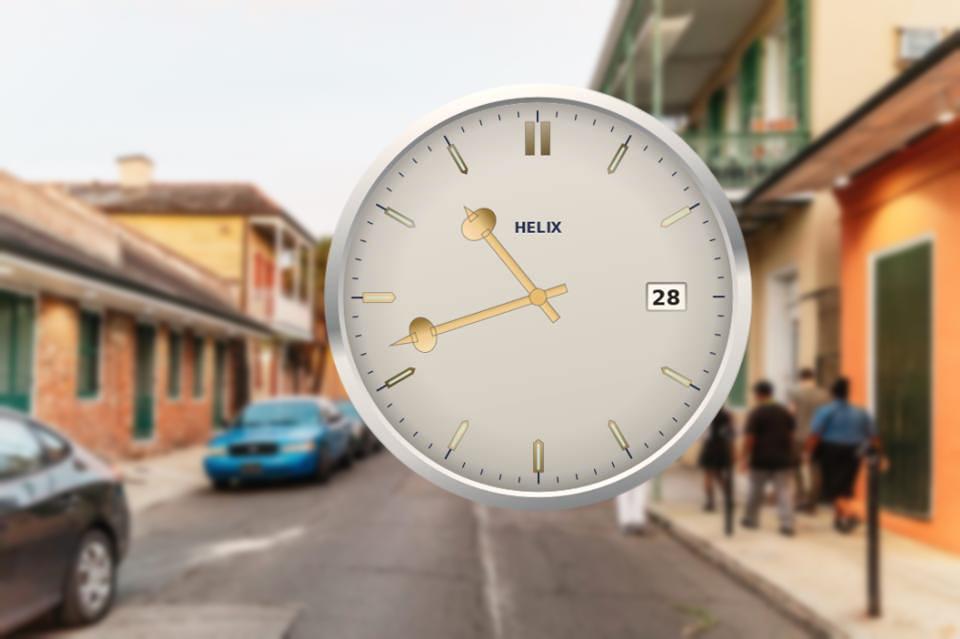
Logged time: 10:42
